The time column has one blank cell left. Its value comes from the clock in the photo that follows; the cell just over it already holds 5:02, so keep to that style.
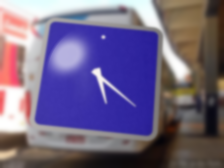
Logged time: 5:21
